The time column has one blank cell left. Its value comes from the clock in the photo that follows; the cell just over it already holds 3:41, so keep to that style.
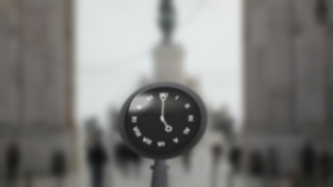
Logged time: 5:00
